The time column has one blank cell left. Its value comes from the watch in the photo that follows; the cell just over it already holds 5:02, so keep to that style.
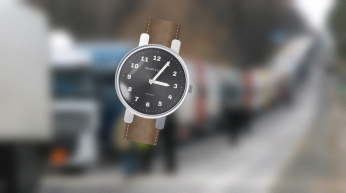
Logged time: 3:05
